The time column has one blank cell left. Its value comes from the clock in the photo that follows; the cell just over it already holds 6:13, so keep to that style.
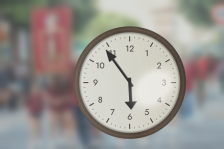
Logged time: 5:54
